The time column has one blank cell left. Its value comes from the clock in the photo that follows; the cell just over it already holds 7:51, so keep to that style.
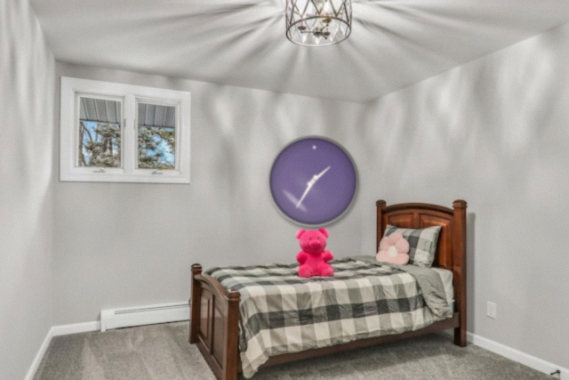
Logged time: 1:35
